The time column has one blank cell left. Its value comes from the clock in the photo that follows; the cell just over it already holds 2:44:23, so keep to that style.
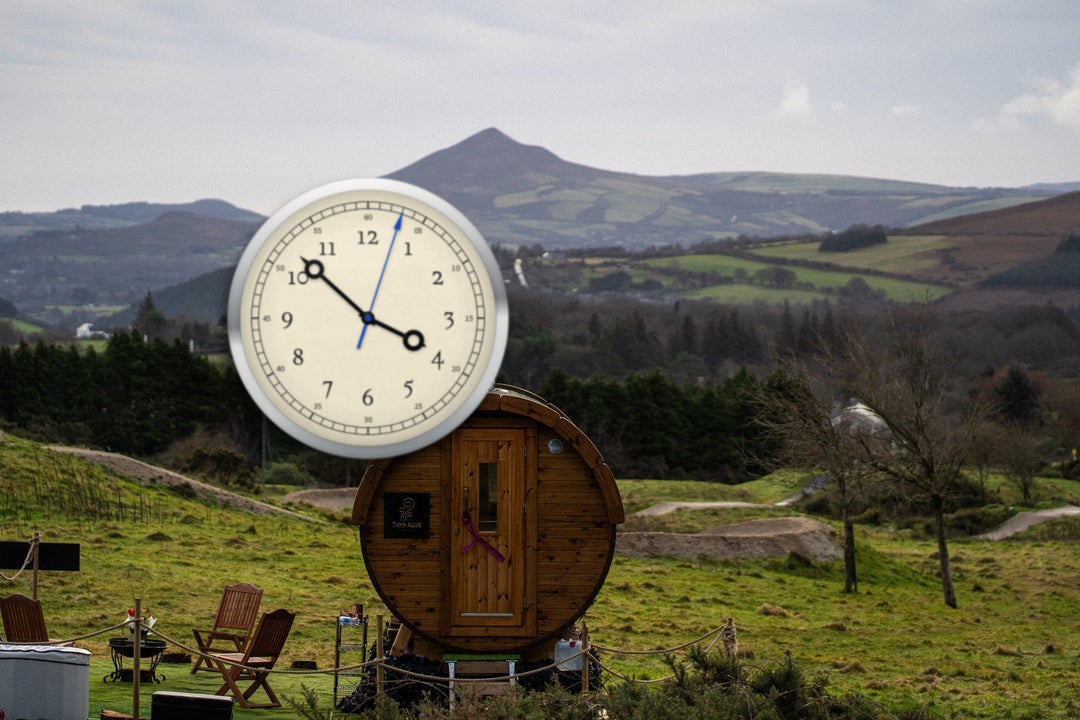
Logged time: 3:52:03
